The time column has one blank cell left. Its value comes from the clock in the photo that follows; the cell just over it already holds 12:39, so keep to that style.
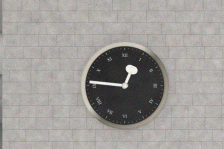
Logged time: 12:46
